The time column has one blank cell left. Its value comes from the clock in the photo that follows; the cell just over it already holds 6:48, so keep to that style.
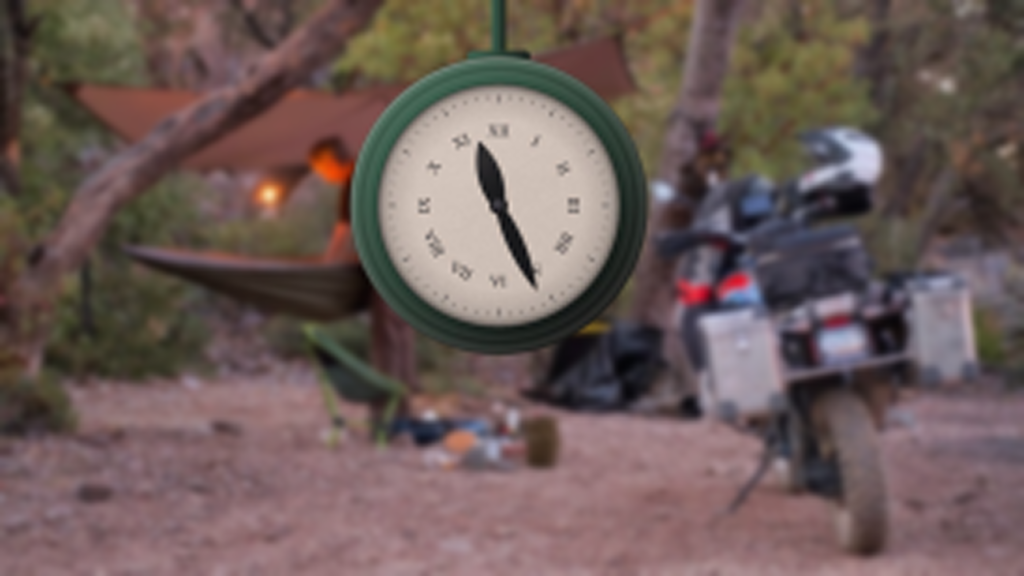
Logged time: 11:26
